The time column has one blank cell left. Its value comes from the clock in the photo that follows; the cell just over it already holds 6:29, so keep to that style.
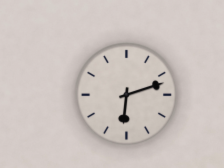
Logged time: 6:12
